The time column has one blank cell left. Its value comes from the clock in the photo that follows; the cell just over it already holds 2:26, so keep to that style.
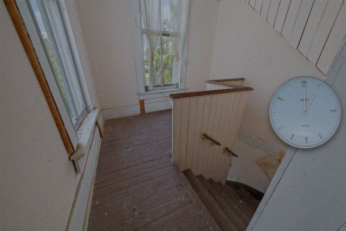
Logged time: 1:00
